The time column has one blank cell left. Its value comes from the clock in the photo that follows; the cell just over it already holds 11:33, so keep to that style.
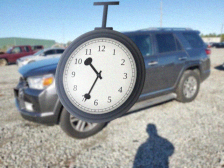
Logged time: 10:34
